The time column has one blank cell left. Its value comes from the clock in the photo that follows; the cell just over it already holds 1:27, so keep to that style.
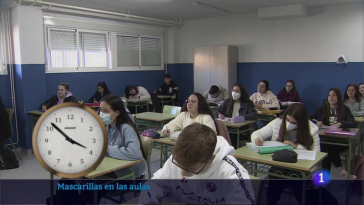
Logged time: 3:52
